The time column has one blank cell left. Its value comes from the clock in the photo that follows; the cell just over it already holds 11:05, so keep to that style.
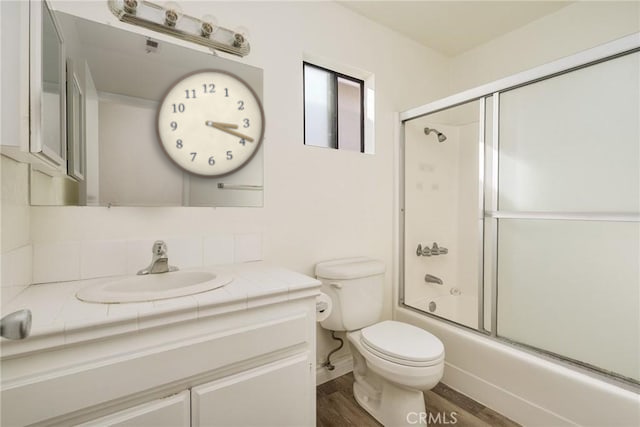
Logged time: 3:19
